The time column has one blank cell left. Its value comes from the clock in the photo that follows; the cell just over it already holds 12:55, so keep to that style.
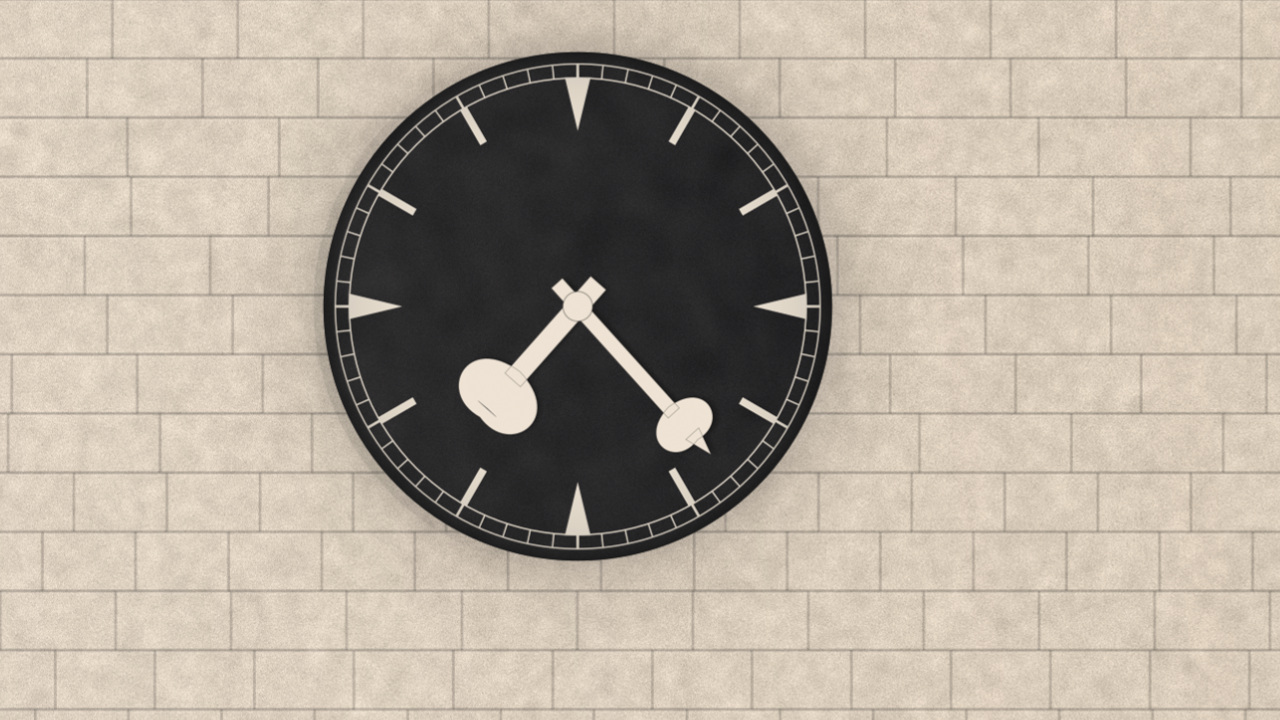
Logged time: 7:23
